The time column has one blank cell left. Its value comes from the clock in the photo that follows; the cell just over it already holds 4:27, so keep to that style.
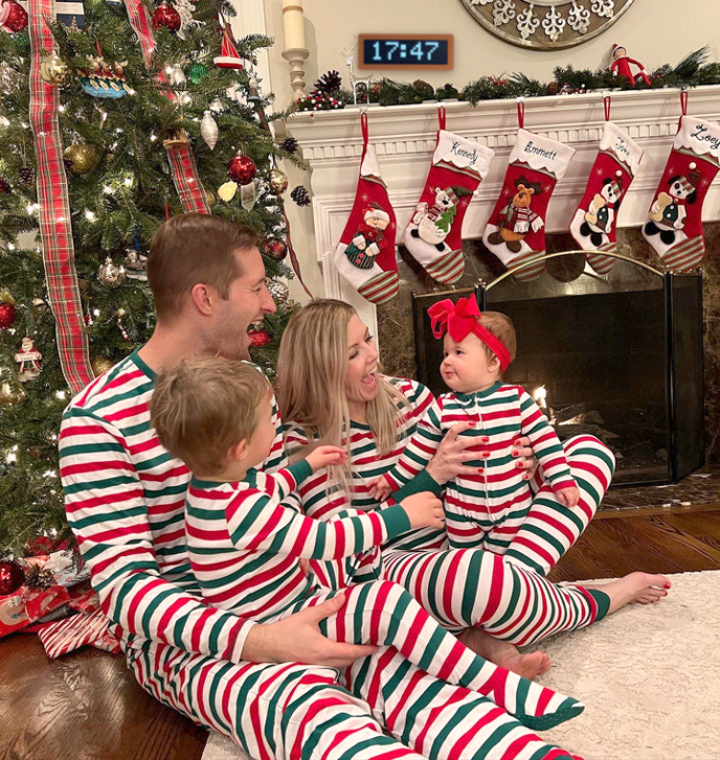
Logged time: 17:47
